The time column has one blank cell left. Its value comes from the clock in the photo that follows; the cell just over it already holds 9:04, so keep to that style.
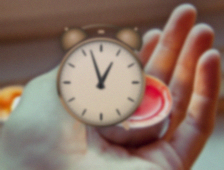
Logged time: 12:57
